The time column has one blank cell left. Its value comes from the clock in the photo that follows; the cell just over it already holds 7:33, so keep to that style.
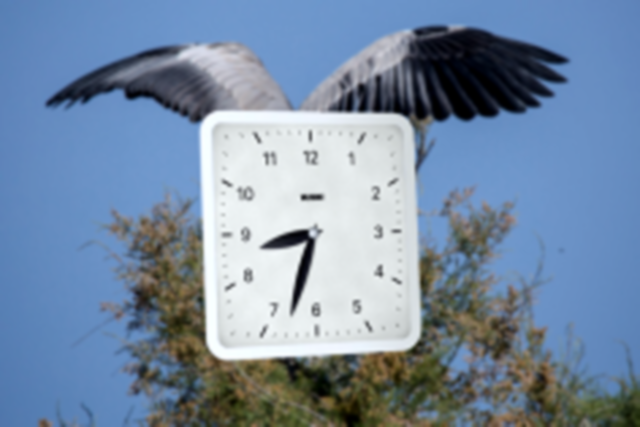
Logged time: 8:33
